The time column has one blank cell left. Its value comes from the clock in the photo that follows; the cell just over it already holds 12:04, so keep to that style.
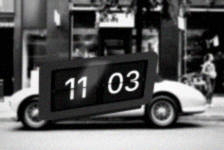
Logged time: 11:03
